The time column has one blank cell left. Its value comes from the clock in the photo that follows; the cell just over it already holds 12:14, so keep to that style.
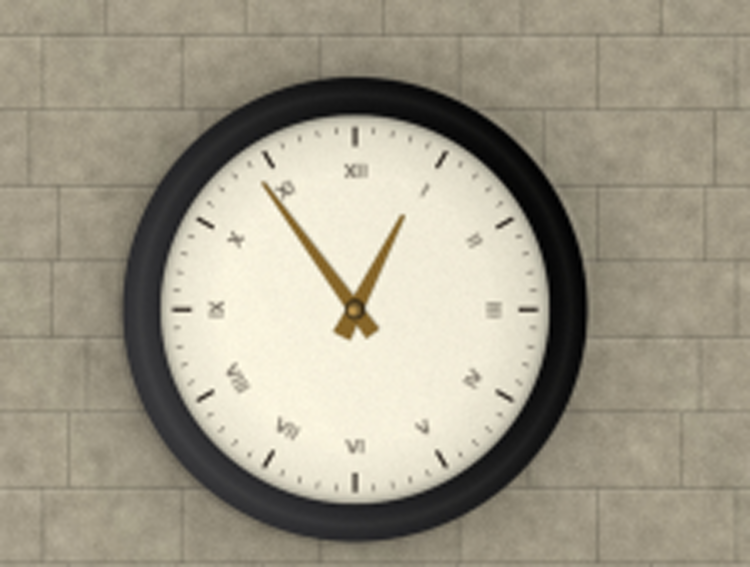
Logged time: 12:54
